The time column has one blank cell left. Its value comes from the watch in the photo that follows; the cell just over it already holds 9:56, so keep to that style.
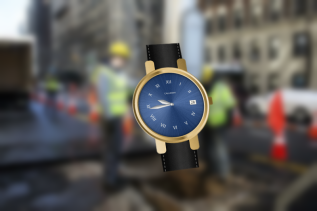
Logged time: 9:44
